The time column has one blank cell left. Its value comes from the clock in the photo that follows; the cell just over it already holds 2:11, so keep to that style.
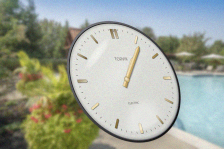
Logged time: 1:06
